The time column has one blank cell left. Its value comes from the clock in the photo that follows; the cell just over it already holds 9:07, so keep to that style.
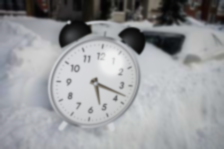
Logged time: 5:18
